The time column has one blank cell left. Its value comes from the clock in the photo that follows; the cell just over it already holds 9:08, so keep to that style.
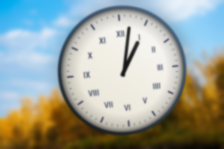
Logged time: 1:02
